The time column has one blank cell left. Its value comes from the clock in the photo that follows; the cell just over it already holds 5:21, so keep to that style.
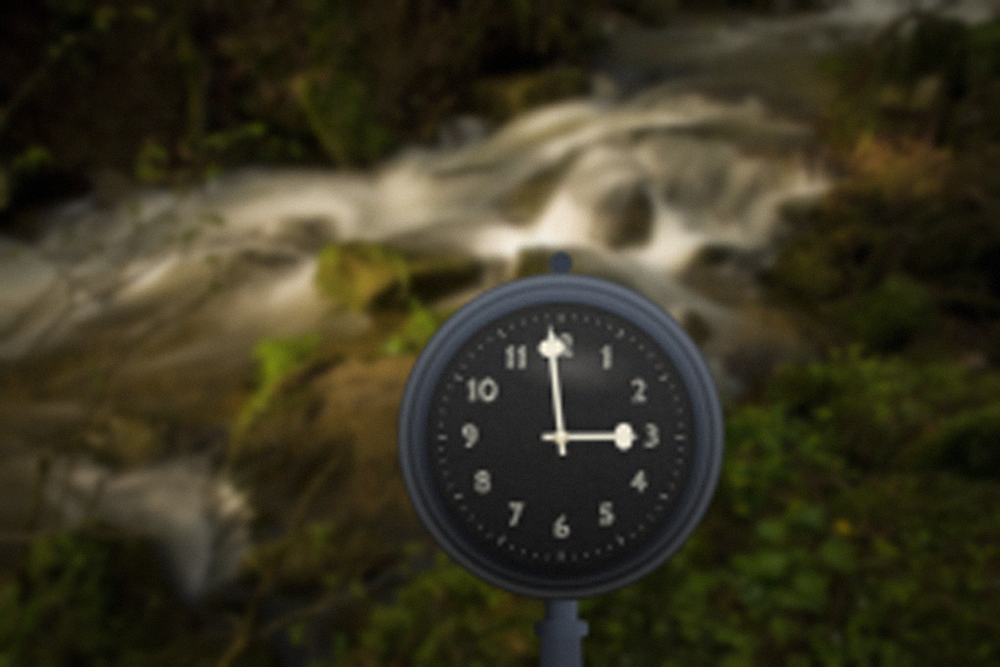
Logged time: 2:59
